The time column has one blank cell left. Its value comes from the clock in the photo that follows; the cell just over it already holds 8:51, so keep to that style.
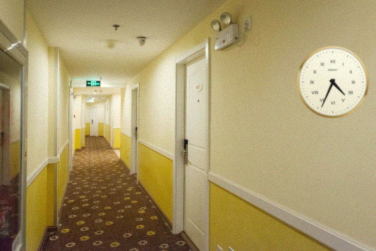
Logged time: 4:34
